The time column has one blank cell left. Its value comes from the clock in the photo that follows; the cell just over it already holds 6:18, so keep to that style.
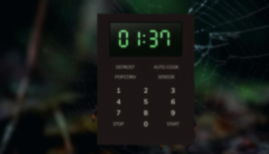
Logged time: 1:37
